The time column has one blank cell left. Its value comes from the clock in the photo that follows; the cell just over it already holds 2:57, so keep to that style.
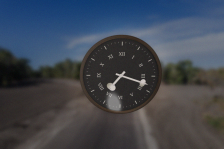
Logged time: 7:18
